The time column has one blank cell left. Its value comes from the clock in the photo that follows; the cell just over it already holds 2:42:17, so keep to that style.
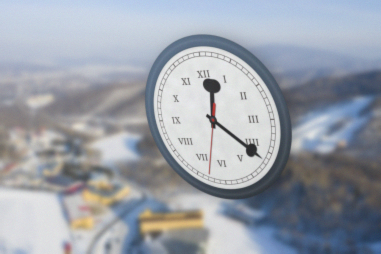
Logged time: 12:21:33
